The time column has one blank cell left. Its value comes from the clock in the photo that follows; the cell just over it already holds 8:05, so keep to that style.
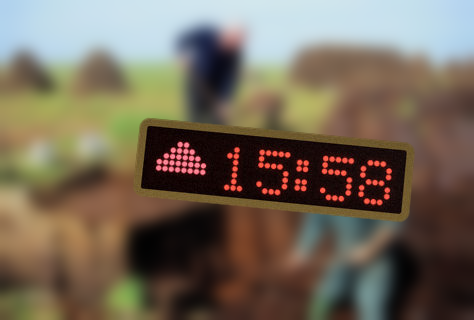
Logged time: 15:58
